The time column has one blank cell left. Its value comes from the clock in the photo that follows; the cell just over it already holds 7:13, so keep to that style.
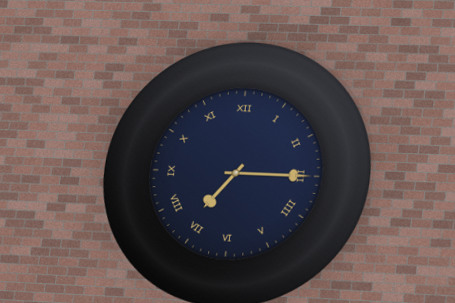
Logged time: 7:15
